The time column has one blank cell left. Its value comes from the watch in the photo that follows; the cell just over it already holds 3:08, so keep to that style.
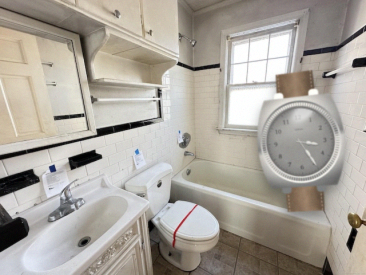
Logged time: 3:25
